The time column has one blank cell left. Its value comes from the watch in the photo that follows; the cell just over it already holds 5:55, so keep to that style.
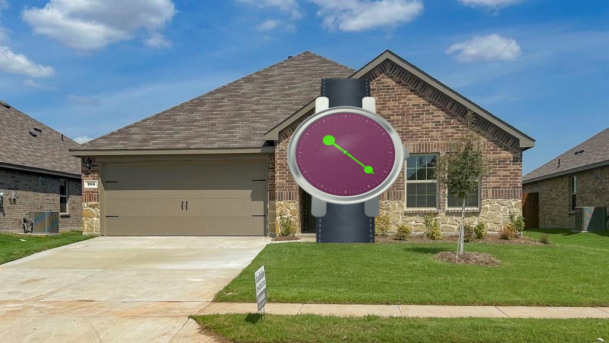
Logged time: 10:22
